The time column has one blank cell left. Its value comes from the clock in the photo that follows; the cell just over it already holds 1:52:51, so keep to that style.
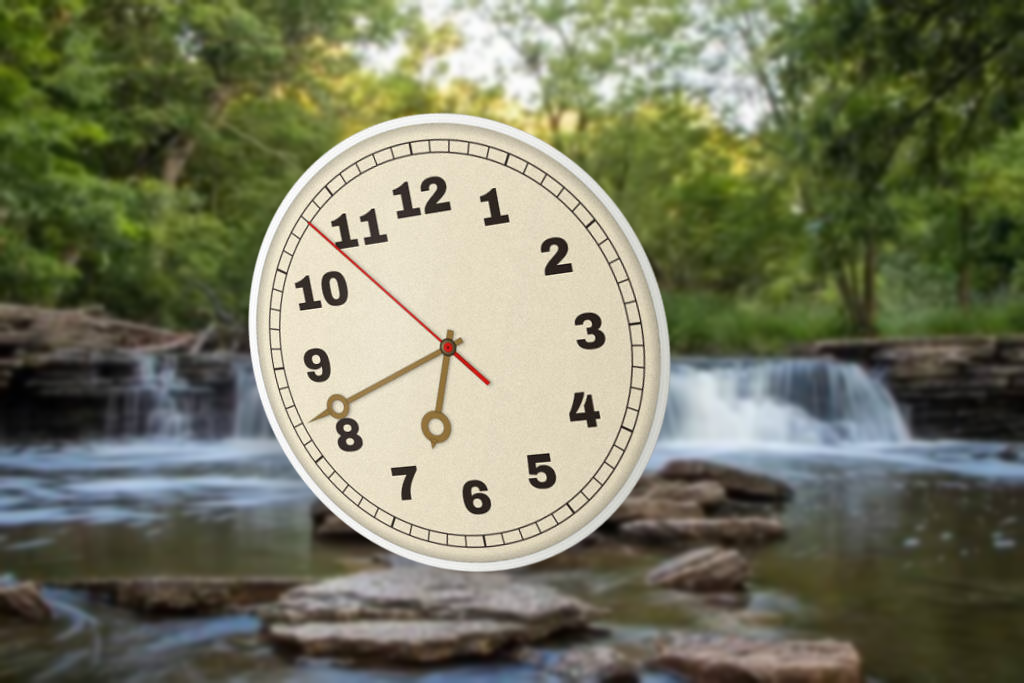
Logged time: 6:41:53
